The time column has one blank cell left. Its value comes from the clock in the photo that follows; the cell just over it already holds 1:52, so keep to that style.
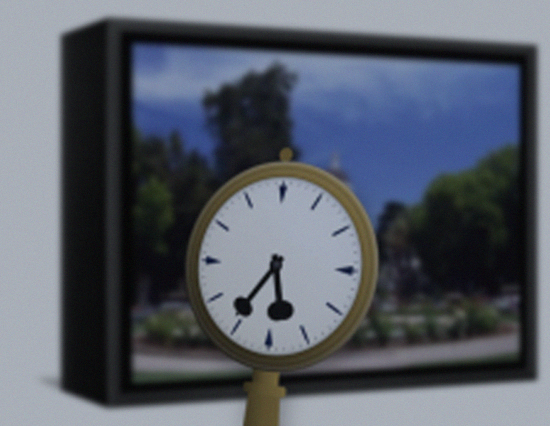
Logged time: 5:36
